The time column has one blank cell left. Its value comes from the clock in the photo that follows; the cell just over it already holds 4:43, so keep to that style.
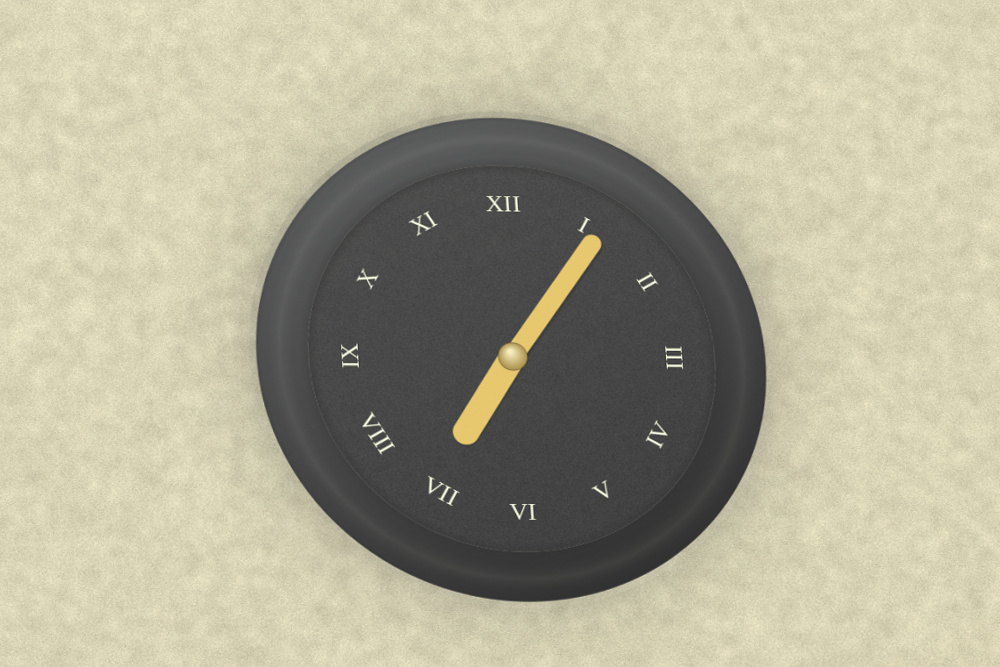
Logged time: 7:06
